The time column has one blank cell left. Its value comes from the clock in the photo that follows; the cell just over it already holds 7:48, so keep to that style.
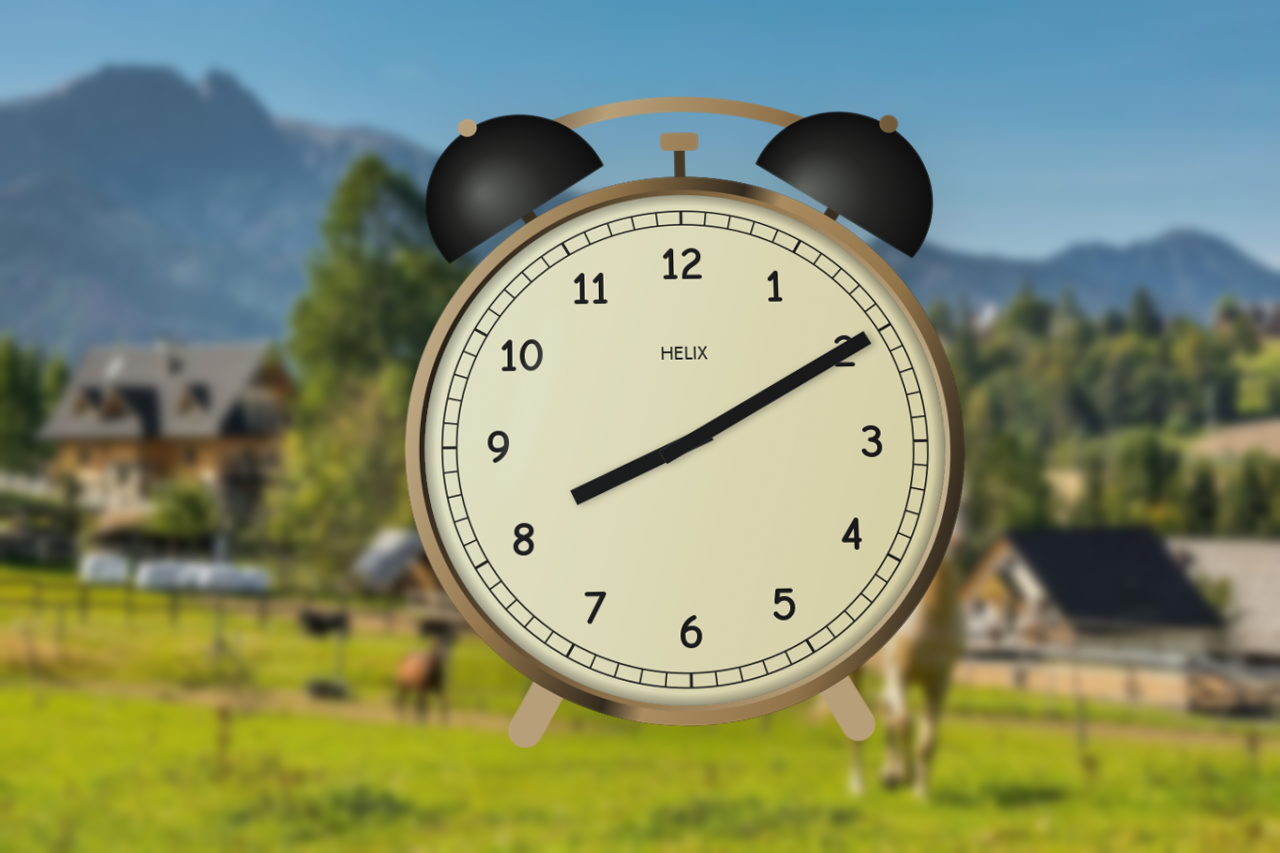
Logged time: 8:10
